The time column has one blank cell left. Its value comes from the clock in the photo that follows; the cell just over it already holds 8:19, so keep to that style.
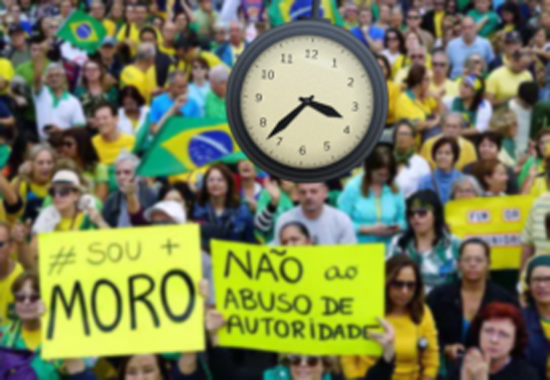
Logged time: 3:37
